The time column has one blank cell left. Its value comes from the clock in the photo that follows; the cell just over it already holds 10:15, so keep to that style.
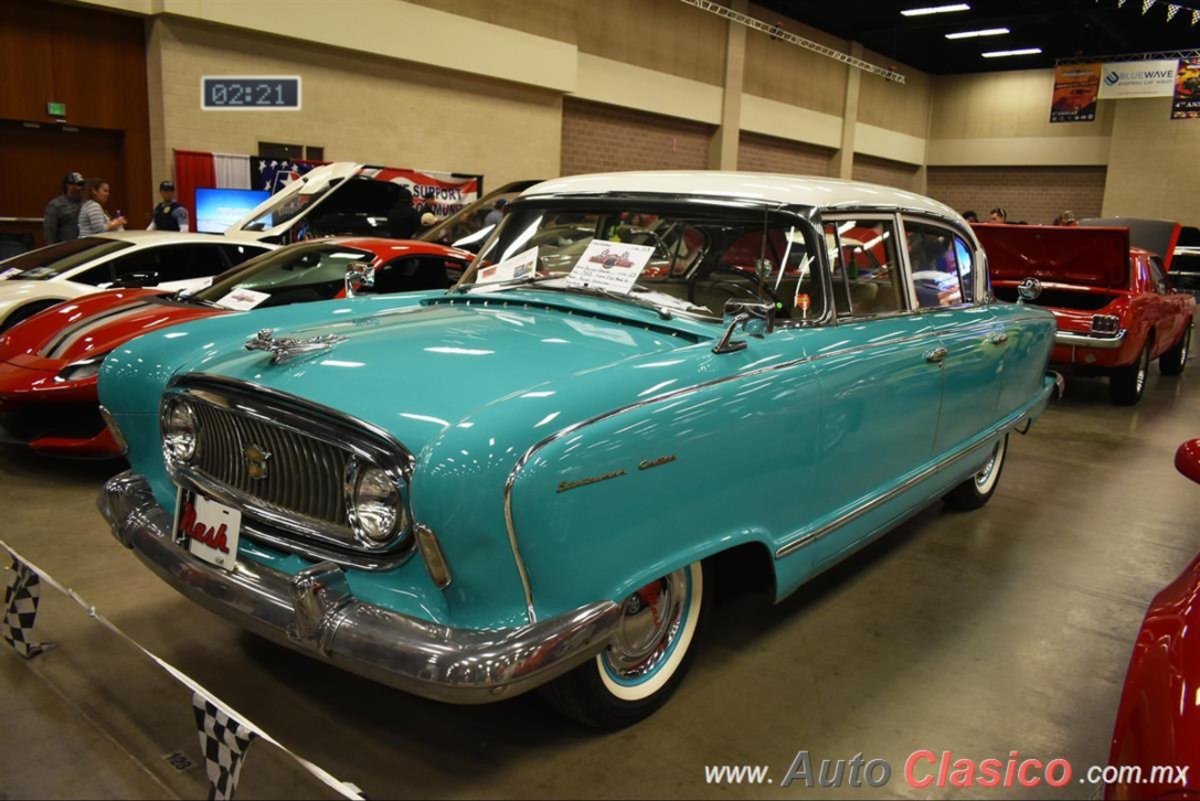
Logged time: 2:21
